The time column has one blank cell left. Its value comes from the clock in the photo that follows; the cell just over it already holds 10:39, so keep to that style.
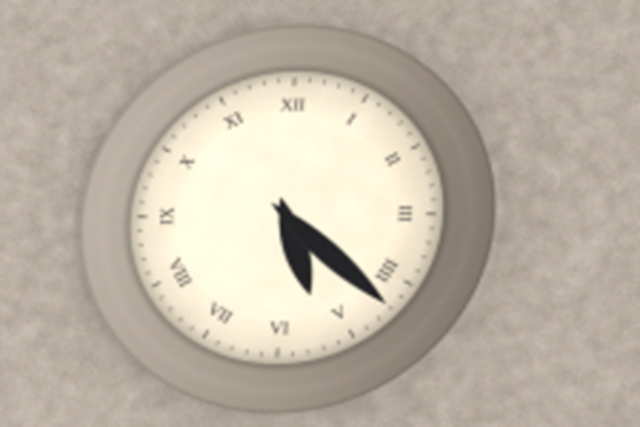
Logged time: 5:22
